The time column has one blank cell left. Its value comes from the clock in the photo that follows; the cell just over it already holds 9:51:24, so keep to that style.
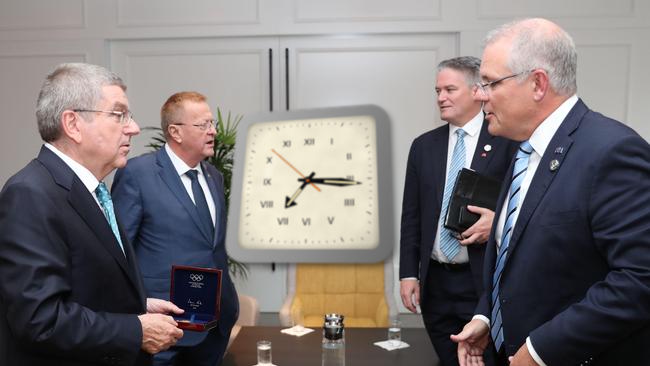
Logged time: 7:15:52
